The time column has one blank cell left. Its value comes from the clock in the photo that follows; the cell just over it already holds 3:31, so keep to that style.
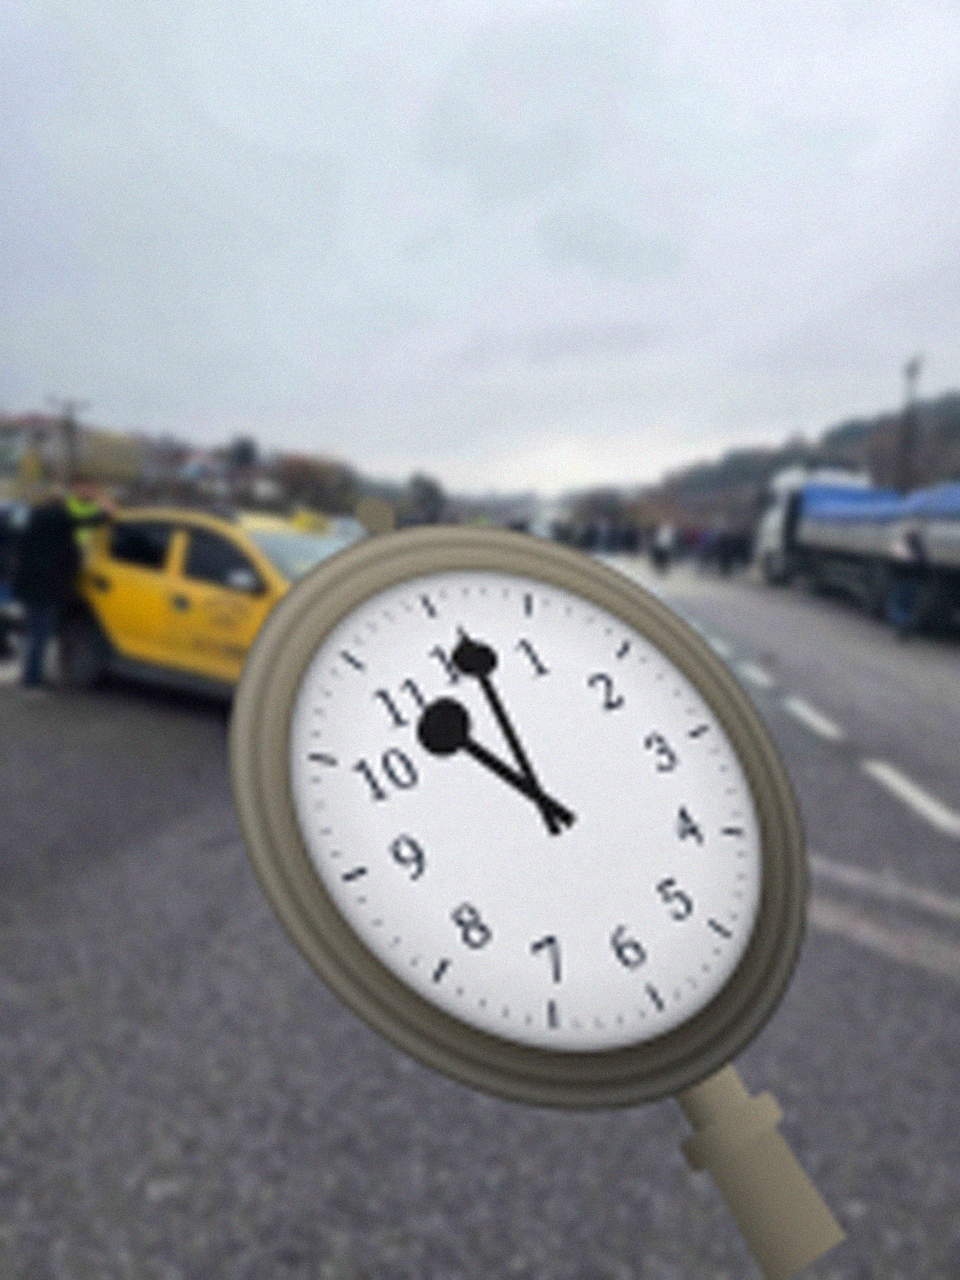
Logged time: 11:01
